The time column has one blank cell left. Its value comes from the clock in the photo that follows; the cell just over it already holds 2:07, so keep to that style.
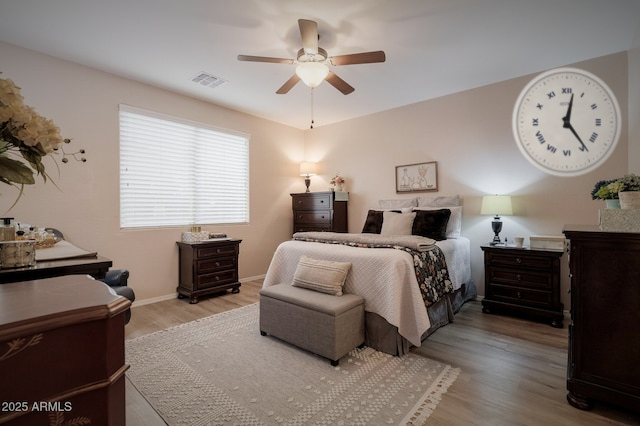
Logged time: 12:24
